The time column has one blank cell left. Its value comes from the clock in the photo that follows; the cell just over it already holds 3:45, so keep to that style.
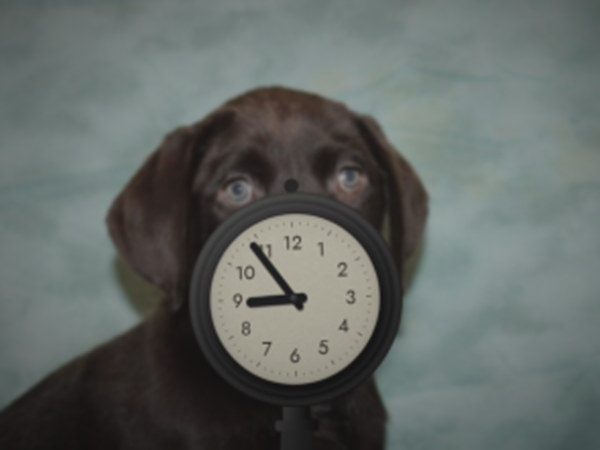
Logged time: 8:54
